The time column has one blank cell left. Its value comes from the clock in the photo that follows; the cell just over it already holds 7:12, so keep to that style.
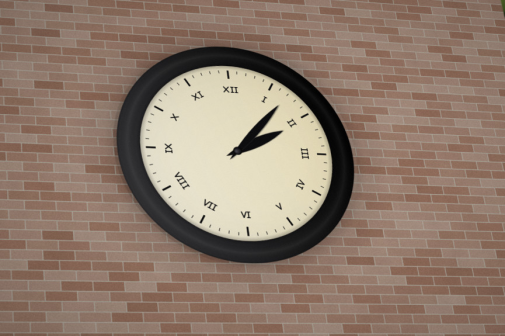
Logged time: 2:07
